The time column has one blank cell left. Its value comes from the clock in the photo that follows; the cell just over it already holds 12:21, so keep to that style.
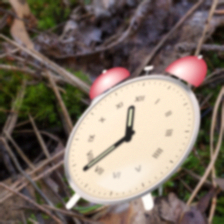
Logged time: 11:38
